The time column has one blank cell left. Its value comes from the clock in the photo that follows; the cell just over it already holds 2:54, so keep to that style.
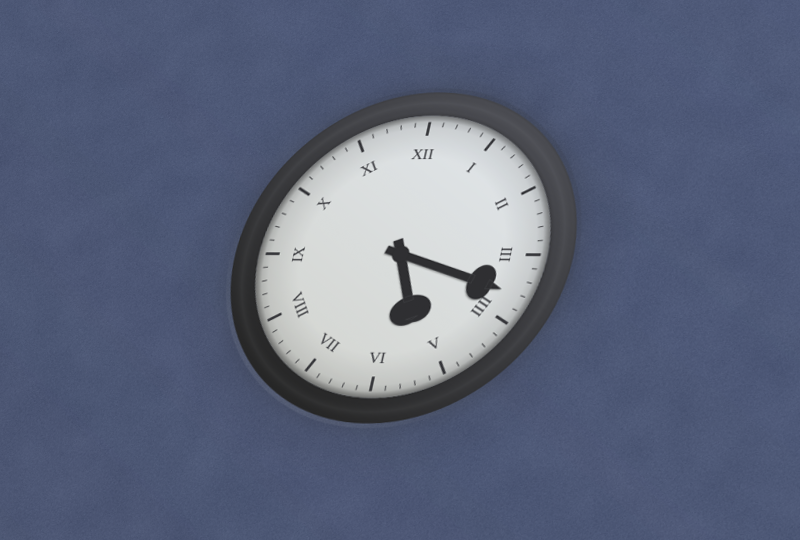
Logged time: 5:18
